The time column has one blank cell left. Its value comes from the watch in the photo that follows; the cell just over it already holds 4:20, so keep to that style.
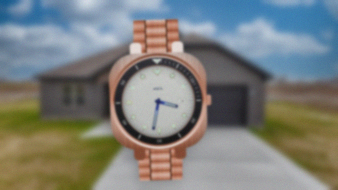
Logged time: 3:32
